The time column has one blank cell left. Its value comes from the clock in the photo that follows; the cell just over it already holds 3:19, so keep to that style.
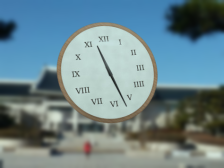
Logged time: 11:27
